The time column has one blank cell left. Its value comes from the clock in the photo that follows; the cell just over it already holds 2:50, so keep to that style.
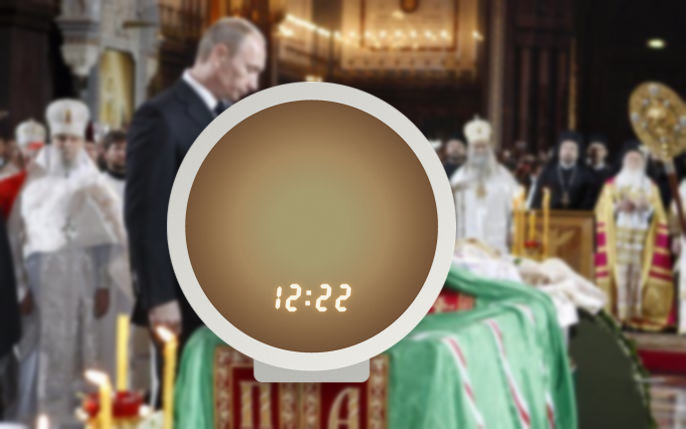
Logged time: 12:22
